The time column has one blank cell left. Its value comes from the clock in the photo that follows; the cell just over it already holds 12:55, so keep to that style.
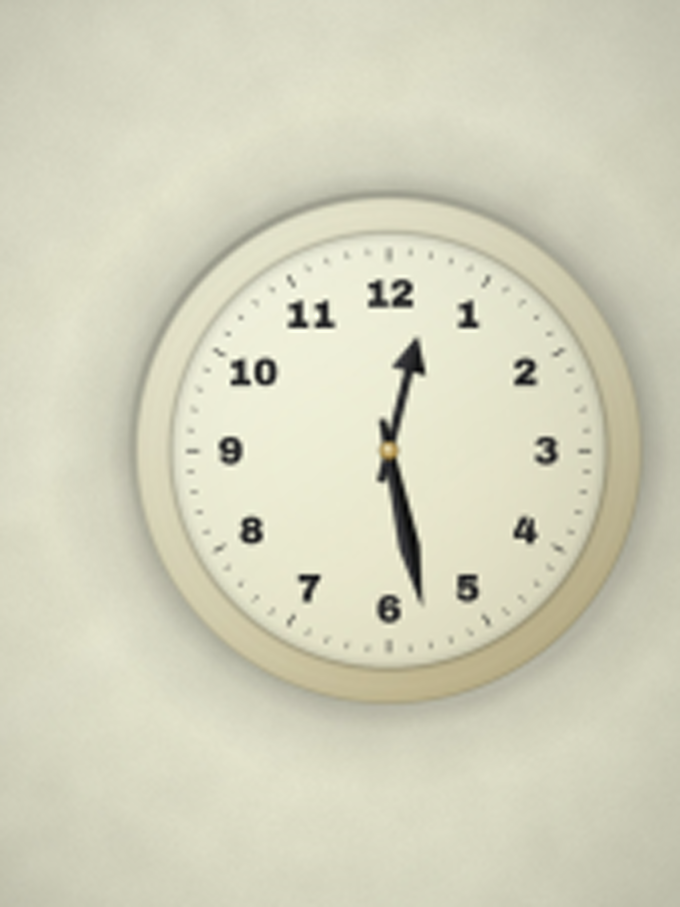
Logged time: 12:28
